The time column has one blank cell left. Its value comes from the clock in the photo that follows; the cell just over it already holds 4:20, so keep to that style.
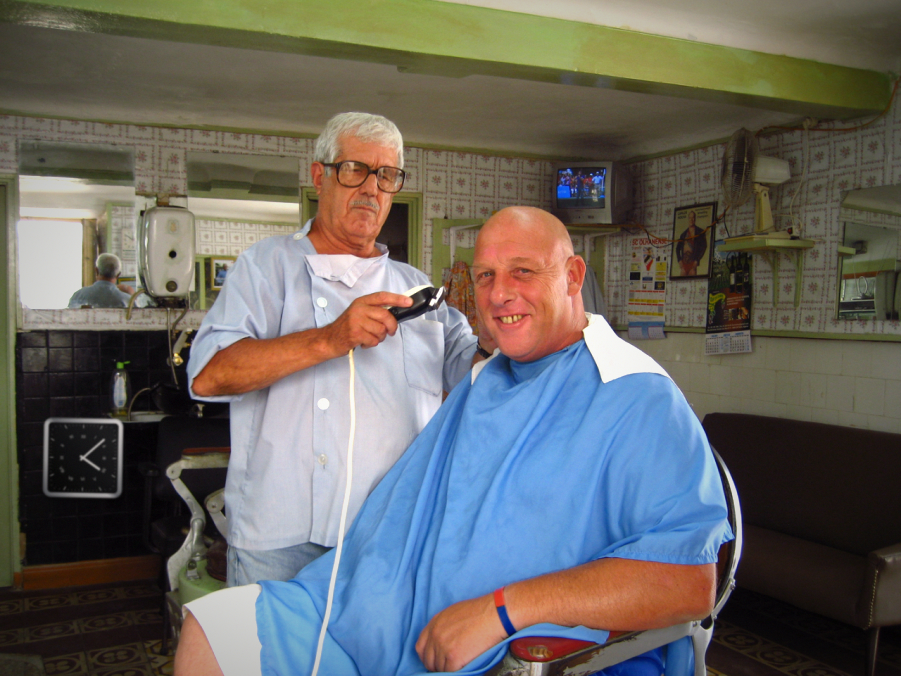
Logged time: 4:08
